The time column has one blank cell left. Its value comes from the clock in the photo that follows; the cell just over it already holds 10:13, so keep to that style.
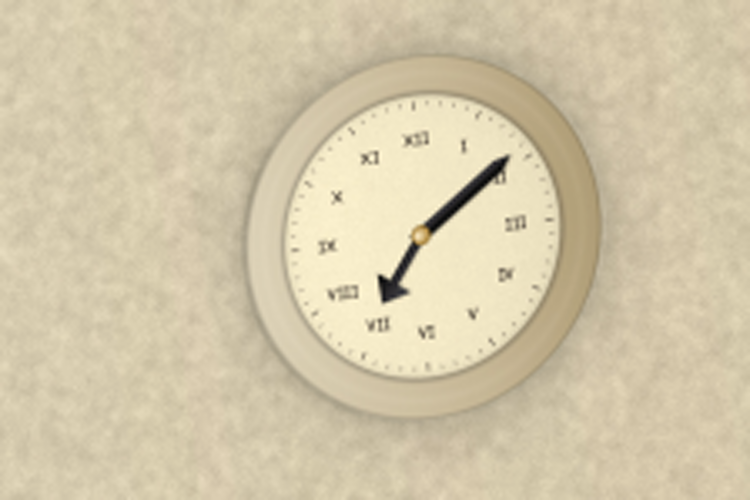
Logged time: 7:09
